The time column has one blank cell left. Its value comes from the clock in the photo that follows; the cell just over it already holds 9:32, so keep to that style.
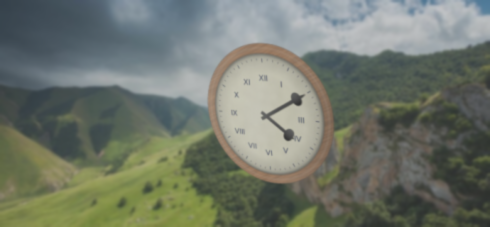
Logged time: 4:10
